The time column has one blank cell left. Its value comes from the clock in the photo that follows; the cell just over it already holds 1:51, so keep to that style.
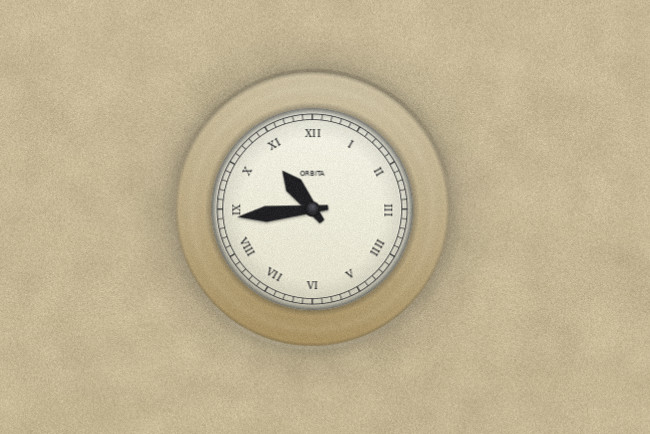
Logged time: 10:44
